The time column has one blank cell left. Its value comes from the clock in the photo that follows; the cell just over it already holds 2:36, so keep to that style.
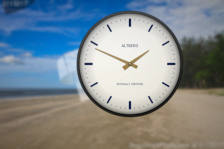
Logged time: 1:49
